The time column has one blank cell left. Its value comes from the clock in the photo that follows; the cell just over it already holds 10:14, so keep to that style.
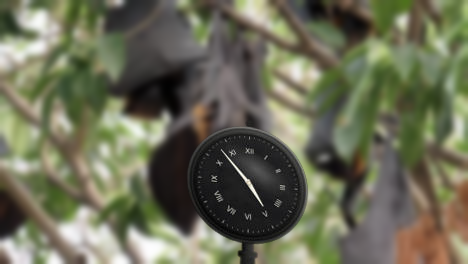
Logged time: 4:53
